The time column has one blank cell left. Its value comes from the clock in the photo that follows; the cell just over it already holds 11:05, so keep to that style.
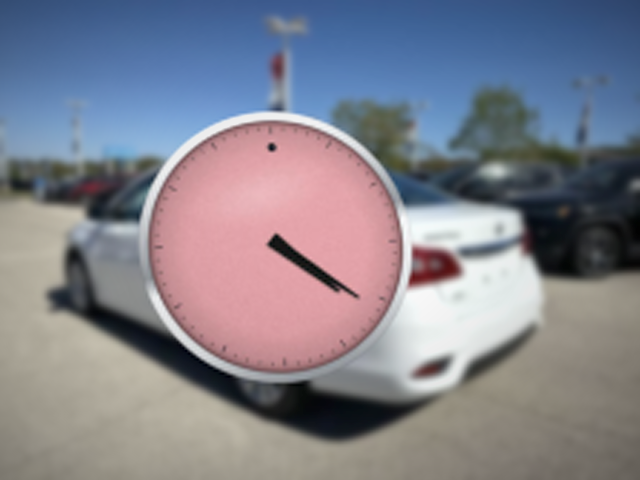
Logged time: 4:21
